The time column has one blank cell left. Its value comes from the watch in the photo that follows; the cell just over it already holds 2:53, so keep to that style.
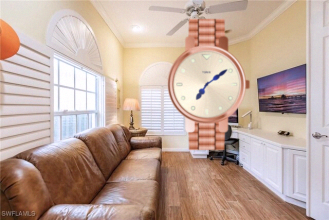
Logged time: 7:09
